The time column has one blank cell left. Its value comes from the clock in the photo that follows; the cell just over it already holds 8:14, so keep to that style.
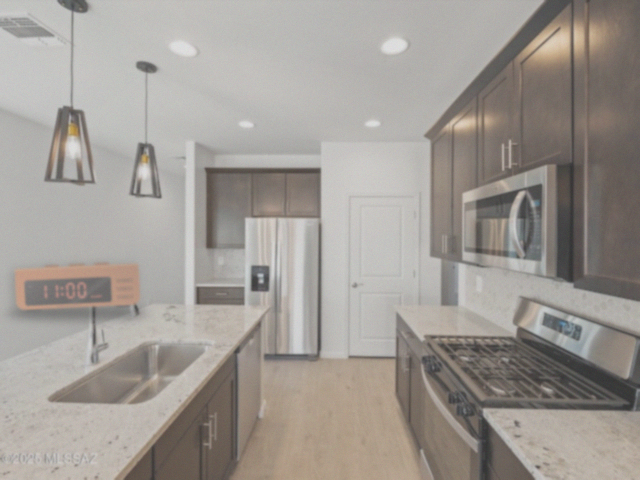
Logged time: 11:00
